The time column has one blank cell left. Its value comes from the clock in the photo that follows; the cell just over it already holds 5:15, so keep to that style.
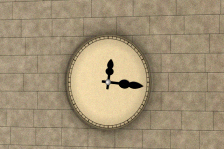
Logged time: 12:16
